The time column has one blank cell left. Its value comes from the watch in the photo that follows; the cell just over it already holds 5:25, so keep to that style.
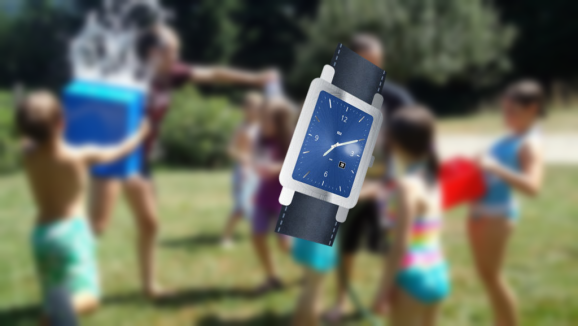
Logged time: 7:10
